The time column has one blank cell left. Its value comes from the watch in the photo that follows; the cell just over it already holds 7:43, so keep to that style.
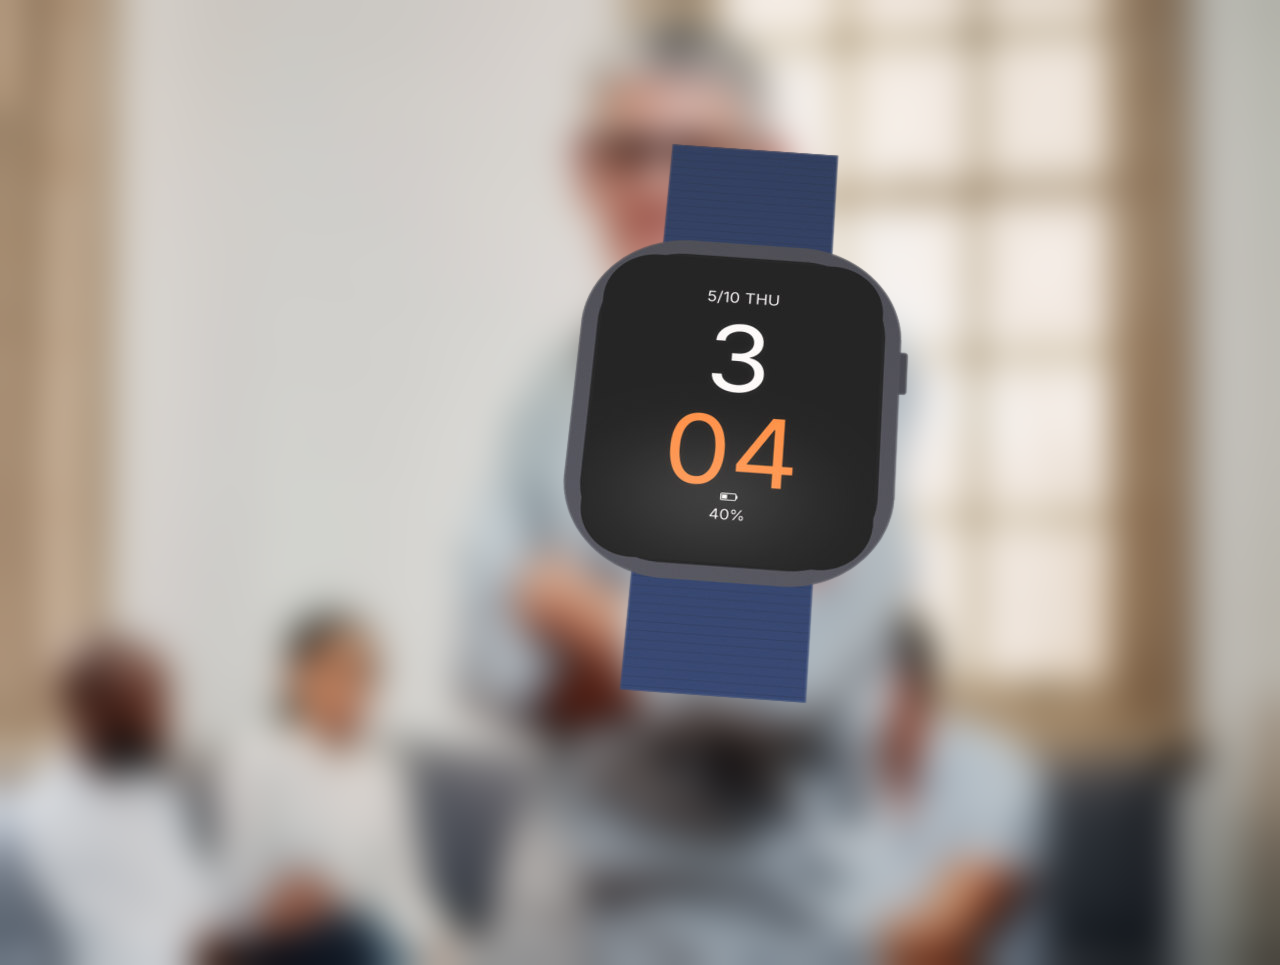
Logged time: 3:04
